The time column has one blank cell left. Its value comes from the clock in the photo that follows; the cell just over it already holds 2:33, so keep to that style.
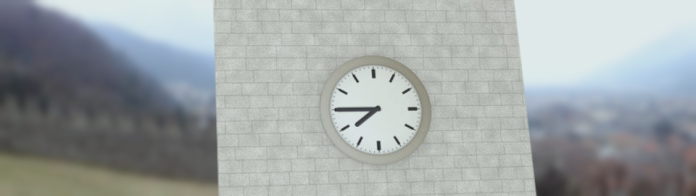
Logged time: 7:45
